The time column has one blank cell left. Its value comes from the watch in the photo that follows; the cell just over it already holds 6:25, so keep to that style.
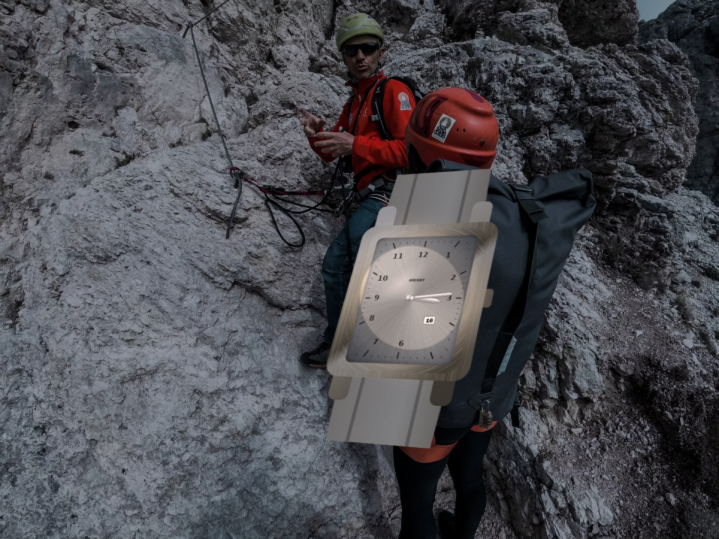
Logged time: 3:14
